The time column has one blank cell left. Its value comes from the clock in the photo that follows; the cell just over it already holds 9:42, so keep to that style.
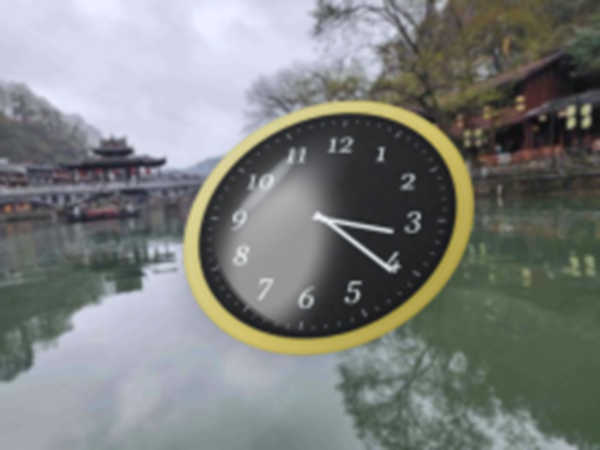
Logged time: 3:21
